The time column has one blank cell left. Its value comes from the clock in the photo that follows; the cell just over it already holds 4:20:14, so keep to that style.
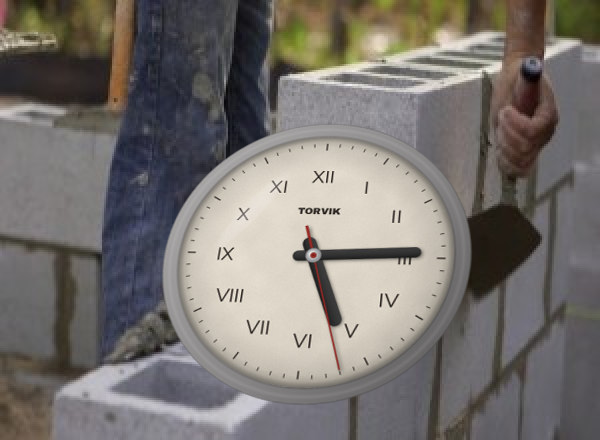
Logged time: 5:14:27
